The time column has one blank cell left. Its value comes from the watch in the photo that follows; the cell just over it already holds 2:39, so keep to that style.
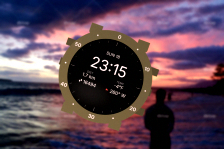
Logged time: 23:15
